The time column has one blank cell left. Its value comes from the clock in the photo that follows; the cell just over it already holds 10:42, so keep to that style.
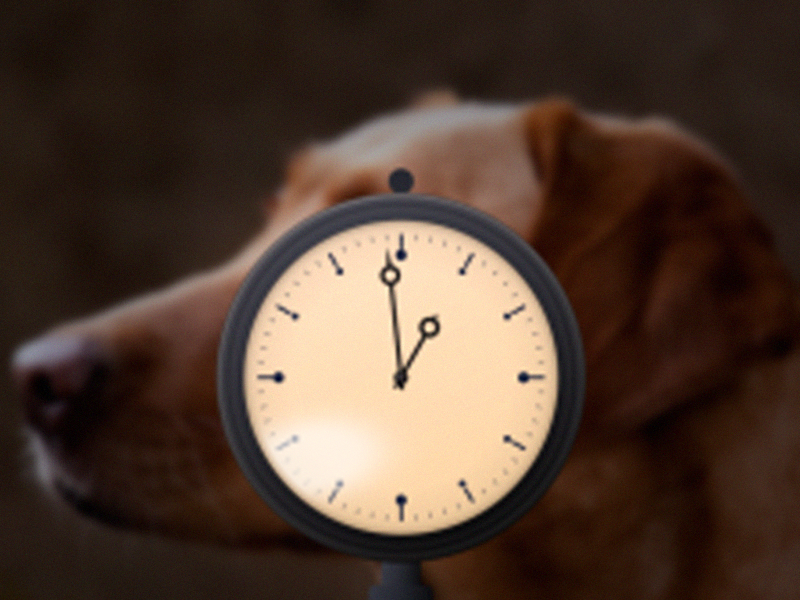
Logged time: 12:59
